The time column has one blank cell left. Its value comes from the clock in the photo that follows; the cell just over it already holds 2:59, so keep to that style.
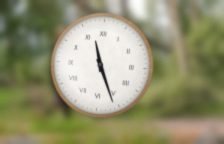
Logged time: 11:26
